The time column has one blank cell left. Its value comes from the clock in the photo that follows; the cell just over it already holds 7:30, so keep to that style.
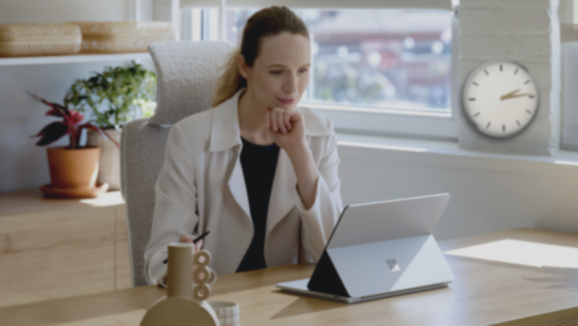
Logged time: 2:14
